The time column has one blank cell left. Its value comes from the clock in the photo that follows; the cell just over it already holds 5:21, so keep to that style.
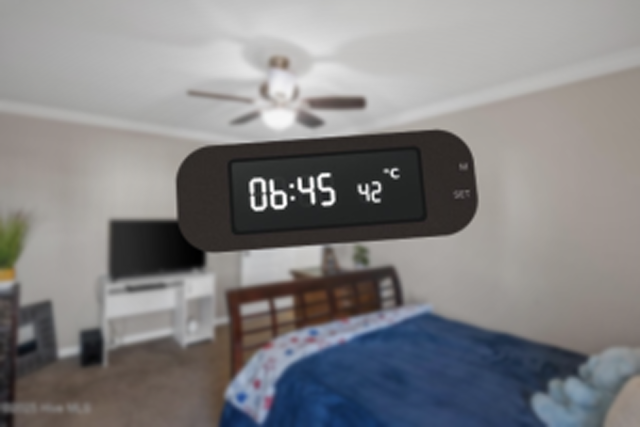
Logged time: 6:45
